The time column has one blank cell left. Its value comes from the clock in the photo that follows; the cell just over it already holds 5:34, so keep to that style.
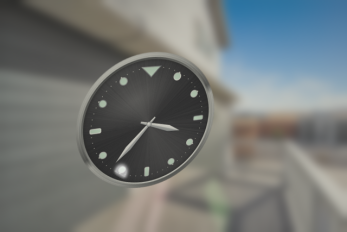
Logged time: 3:37
